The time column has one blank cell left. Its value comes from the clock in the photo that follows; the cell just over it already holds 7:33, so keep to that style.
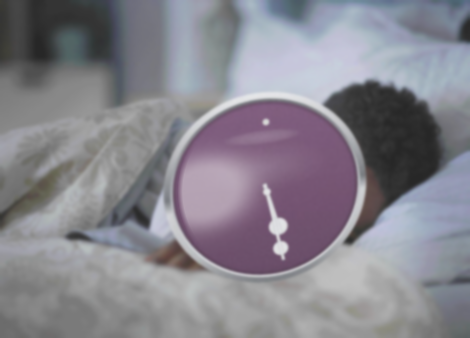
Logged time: 5:28
